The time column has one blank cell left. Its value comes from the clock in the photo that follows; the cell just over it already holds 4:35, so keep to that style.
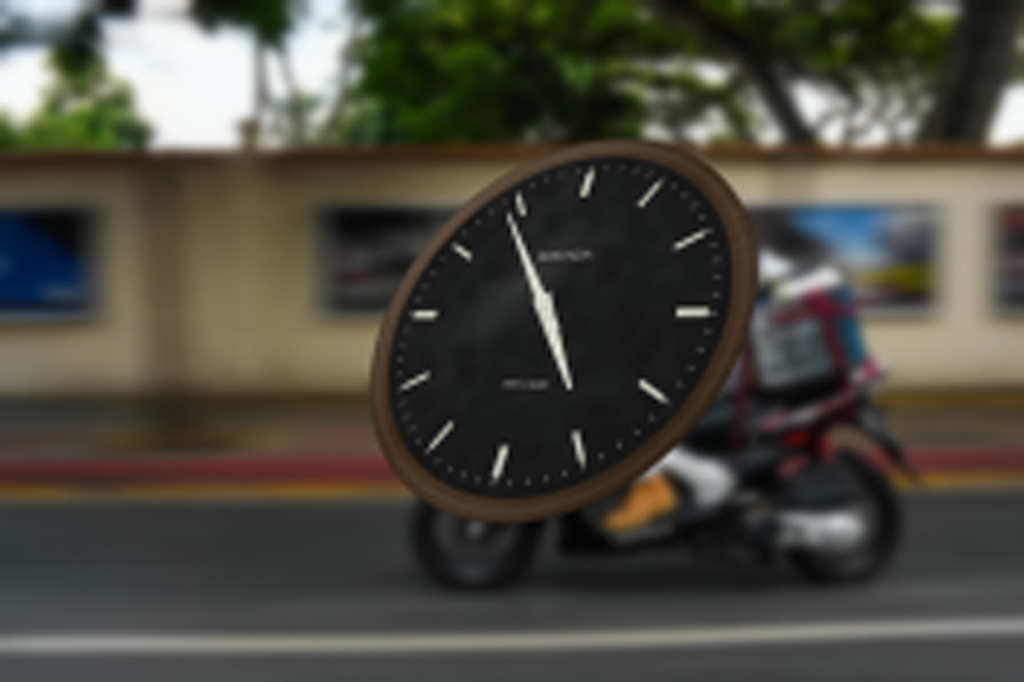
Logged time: 4:54
